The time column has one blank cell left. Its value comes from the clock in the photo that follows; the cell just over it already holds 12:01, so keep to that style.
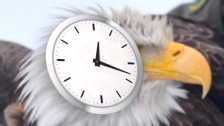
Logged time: 12:18
